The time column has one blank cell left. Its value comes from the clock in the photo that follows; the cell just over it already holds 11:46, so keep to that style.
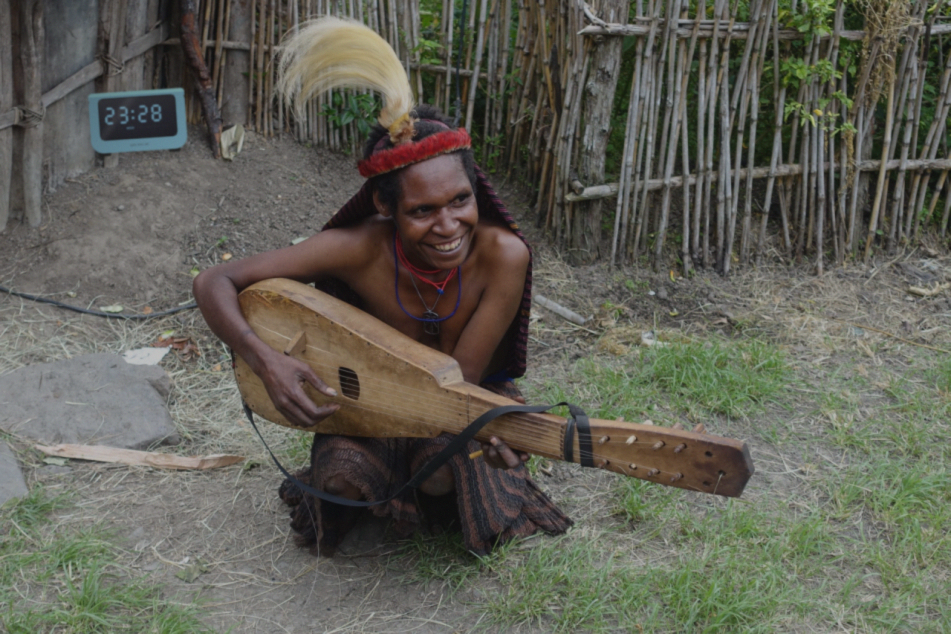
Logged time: 23:28
